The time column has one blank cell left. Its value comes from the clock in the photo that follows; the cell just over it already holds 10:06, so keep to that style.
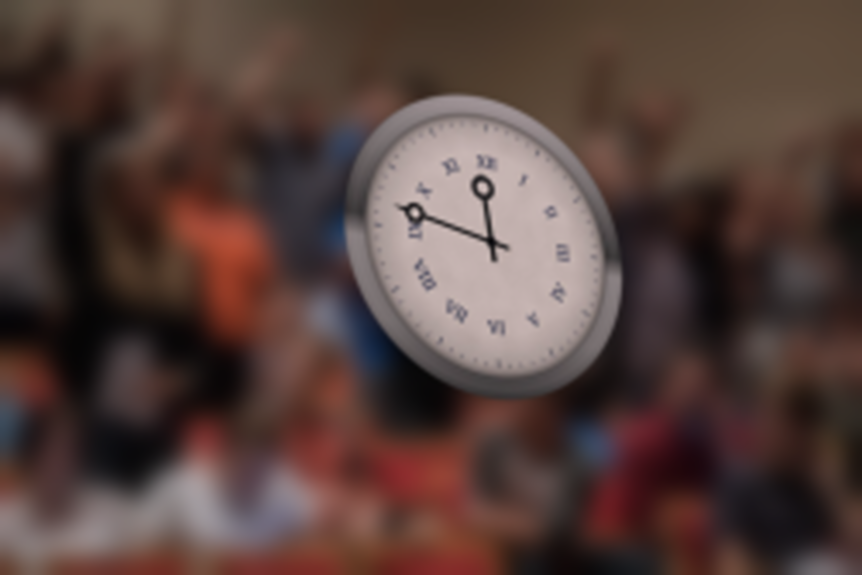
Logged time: 11:47
